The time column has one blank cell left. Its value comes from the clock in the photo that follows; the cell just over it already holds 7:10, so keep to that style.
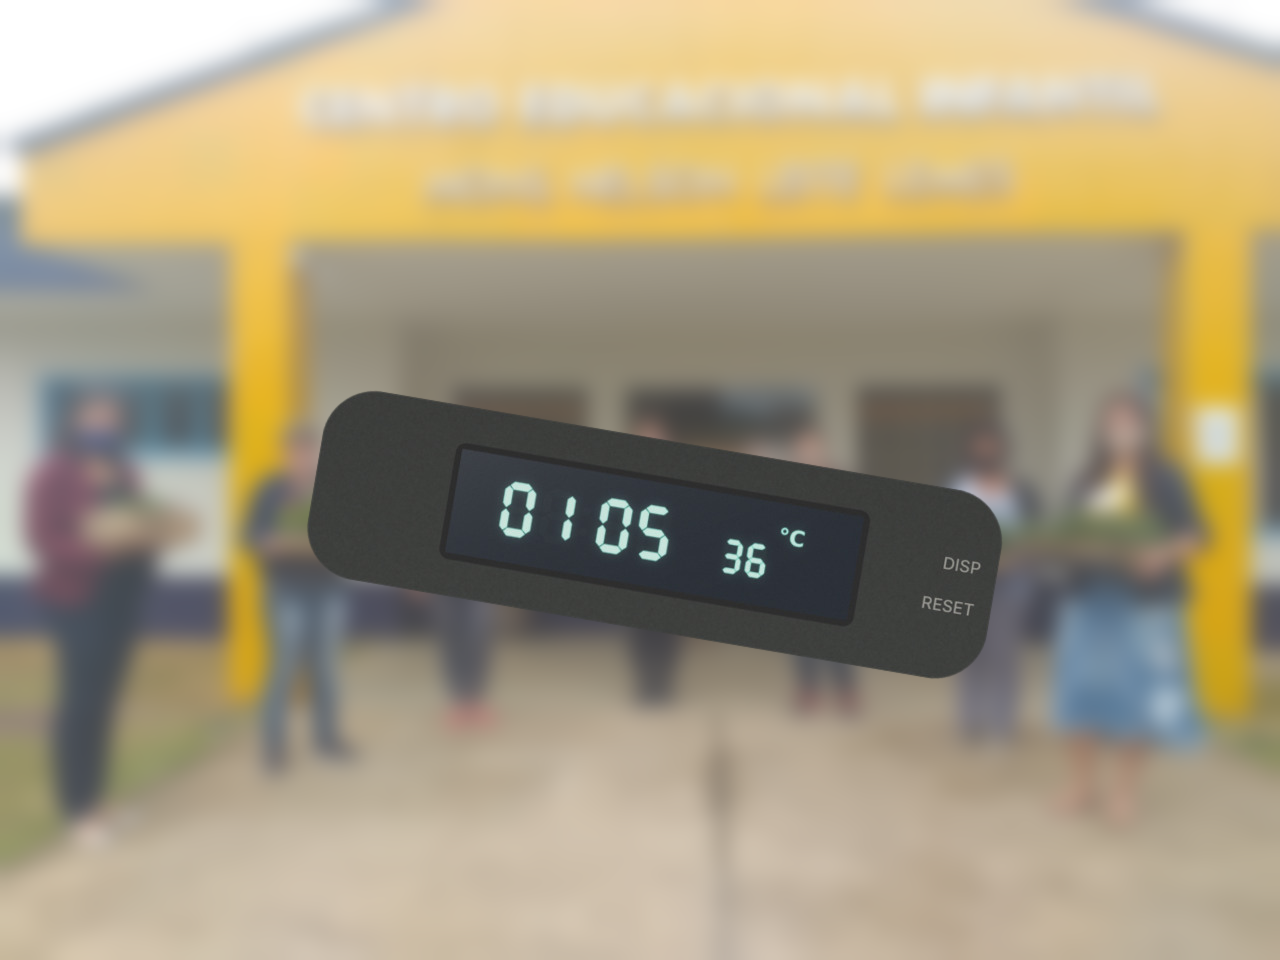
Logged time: 1:05
